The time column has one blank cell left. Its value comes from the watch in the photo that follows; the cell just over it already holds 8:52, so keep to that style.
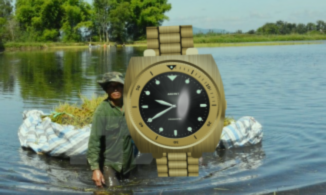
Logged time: 9:40
